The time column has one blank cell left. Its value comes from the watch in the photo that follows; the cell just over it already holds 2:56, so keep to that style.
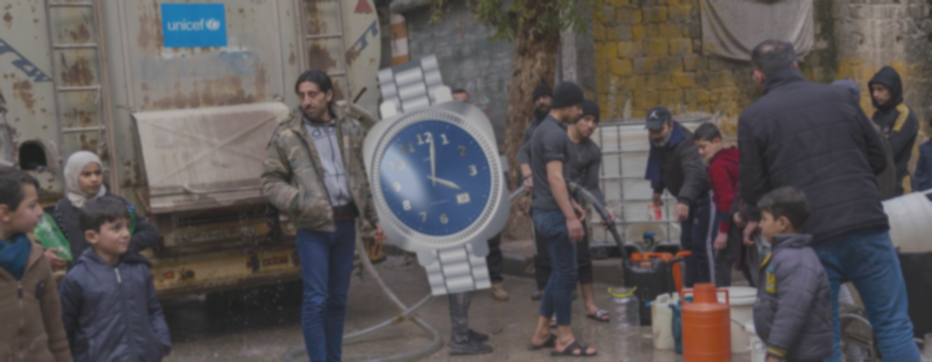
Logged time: 4:02
